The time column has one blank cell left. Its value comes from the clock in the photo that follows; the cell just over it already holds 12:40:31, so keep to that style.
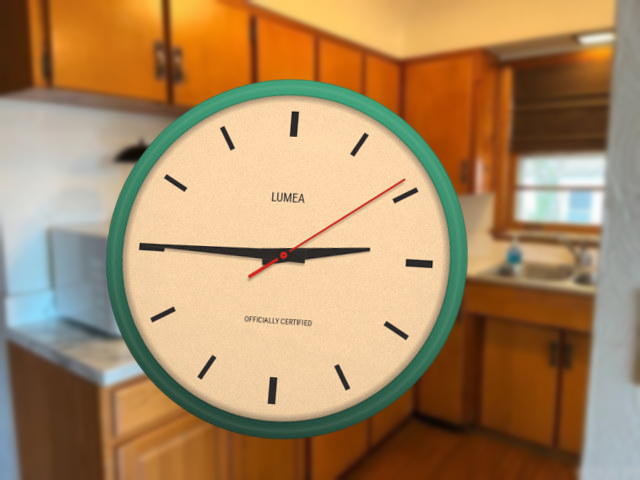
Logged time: 2:45:09
